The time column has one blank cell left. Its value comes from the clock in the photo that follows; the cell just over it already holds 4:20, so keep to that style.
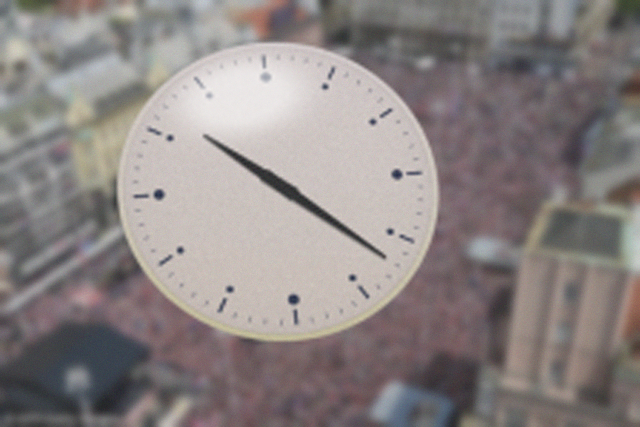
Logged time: 10:22
